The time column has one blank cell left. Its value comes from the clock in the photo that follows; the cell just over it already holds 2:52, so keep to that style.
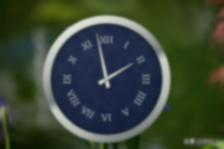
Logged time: 1:58
